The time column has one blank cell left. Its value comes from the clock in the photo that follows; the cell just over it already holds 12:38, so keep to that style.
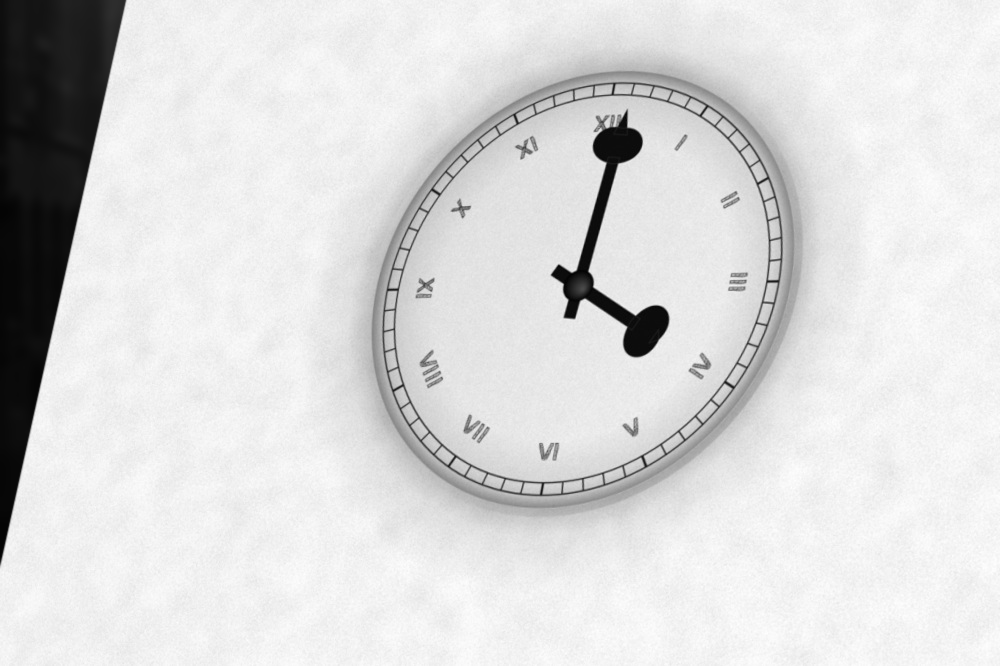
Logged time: 4:01
